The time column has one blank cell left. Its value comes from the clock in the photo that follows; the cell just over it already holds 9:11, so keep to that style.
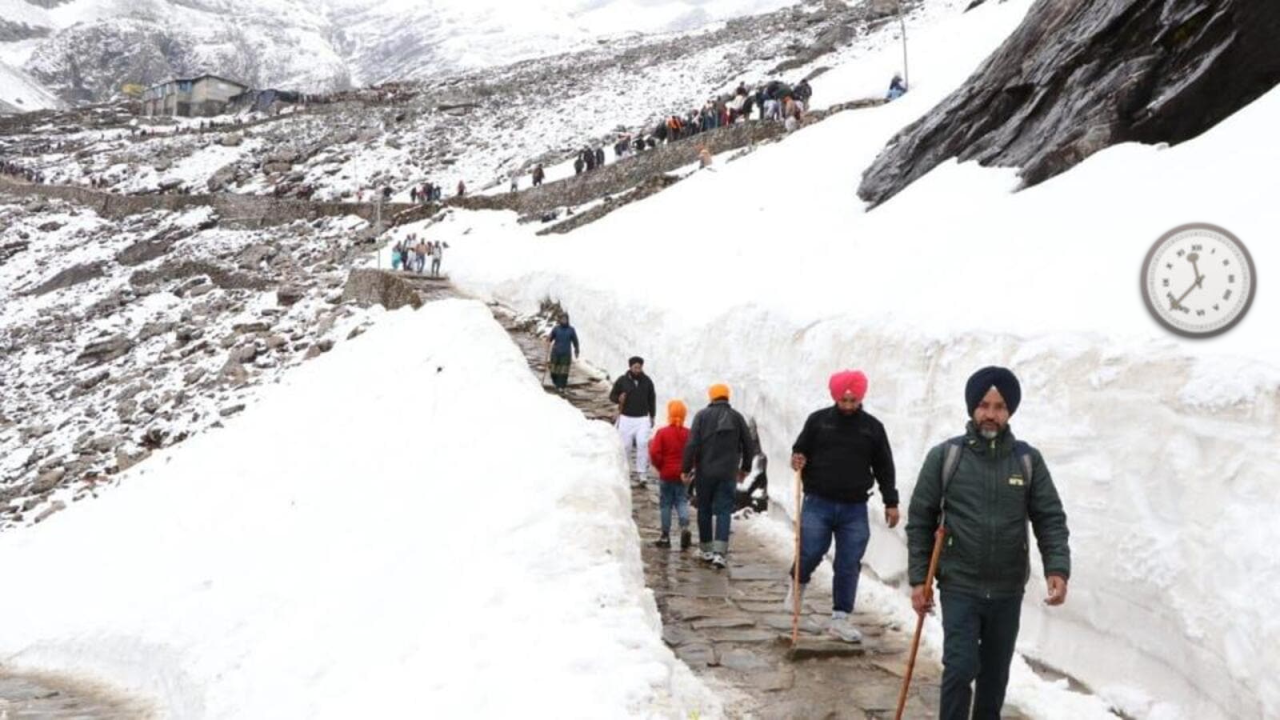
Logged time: 11:38
